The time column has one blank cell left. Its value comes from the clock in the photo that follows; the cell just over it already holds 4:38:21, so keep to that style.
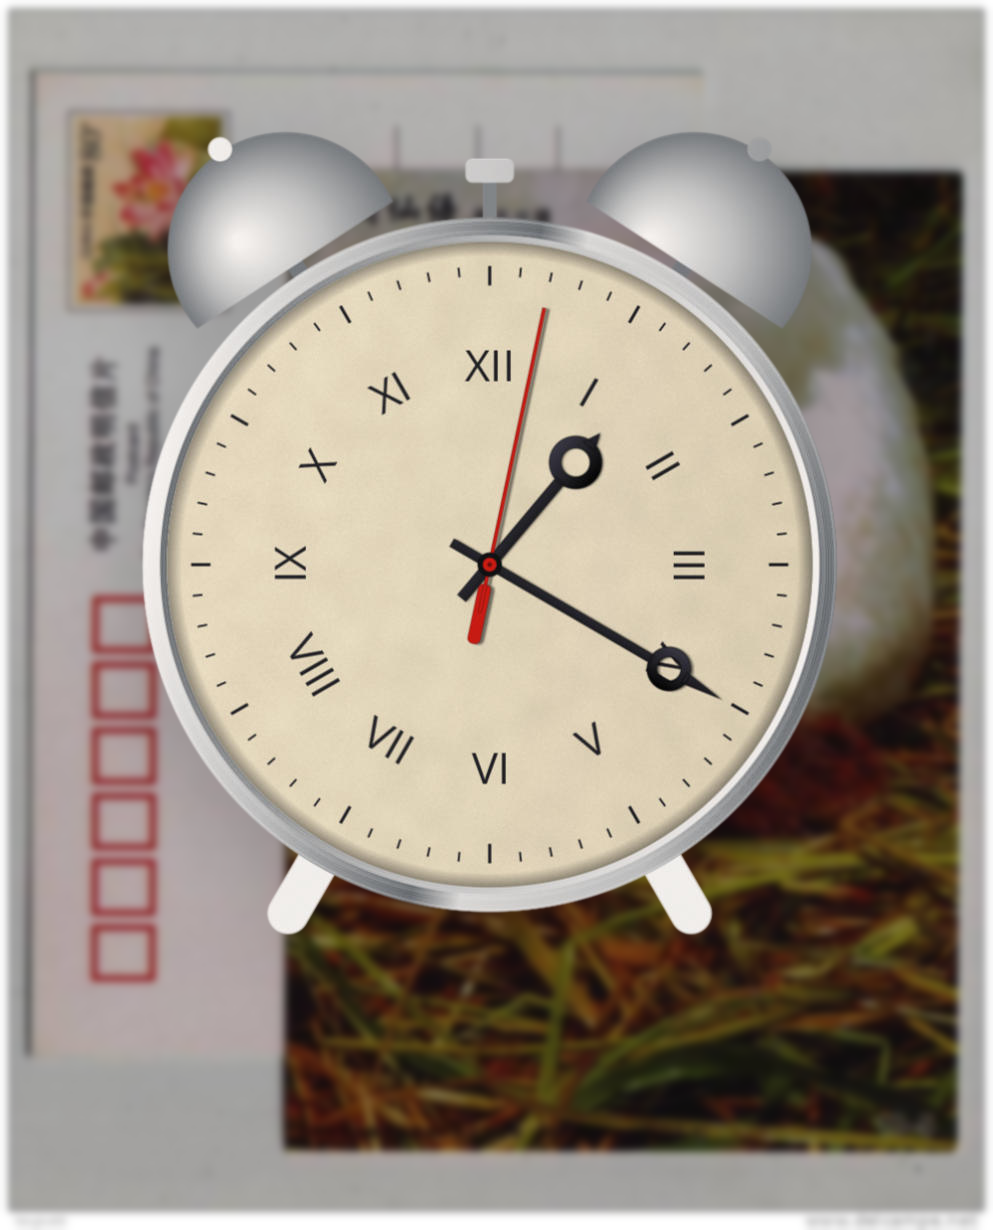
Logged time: 1:20:02
